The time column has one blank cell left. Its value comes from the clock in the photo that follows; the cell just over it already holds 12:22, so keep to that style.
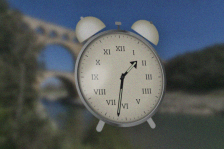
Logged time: 1:32
